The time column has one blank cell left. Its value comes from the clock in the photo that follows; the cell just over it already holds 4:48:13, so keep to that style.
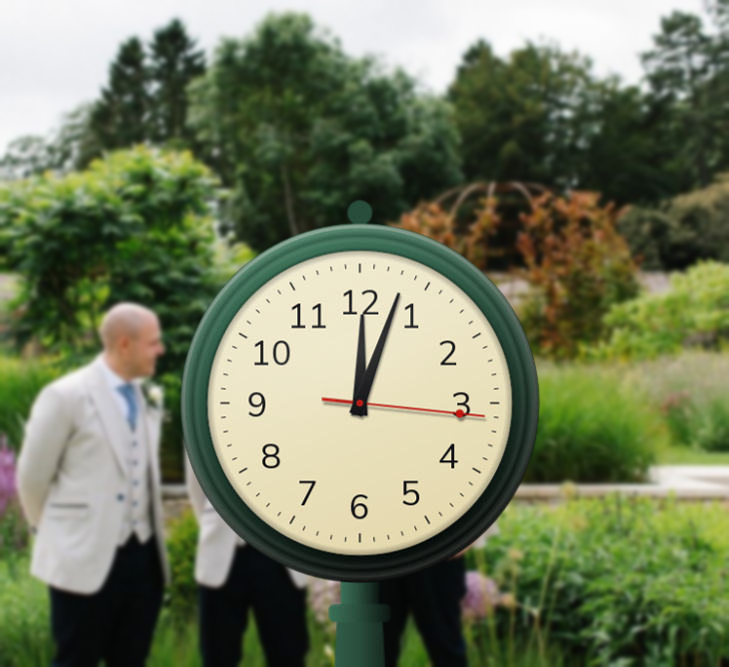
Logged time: 12:03:16
